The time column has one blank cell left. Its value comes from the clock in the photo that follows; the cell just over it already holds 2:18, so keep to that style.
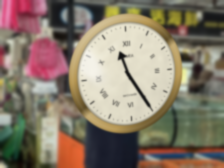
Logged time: 11:25
